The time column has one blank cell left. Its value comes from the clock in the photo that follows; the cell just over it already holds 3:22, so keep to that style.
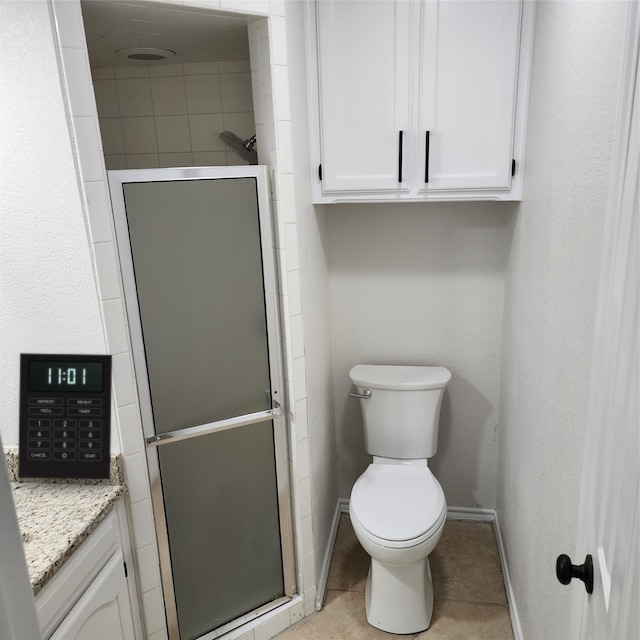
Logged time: 11:01
